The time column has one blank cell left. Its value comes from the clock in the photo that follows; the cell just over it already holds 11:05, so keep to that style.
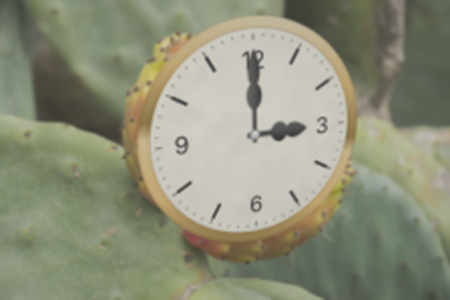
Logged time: 3:00
